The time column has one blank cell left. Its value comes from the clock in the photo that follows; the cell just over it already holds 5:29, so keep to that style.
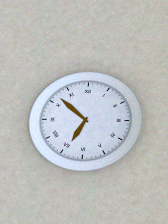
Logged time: 6:52
